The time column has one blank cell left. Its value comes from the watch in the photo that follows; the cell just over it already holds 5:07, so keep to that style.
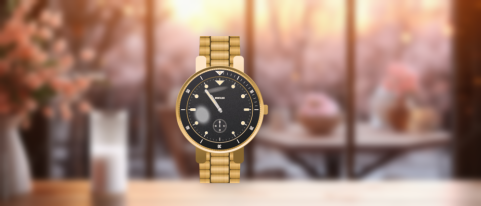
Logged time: 10:54
